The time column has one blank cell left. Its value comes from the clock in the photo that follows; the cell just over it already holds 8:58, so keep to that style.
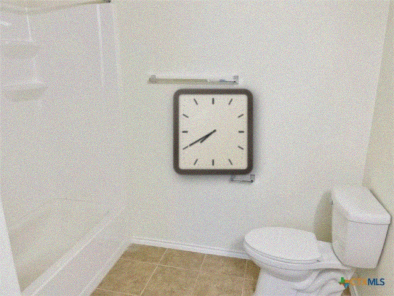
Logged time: 7:40
